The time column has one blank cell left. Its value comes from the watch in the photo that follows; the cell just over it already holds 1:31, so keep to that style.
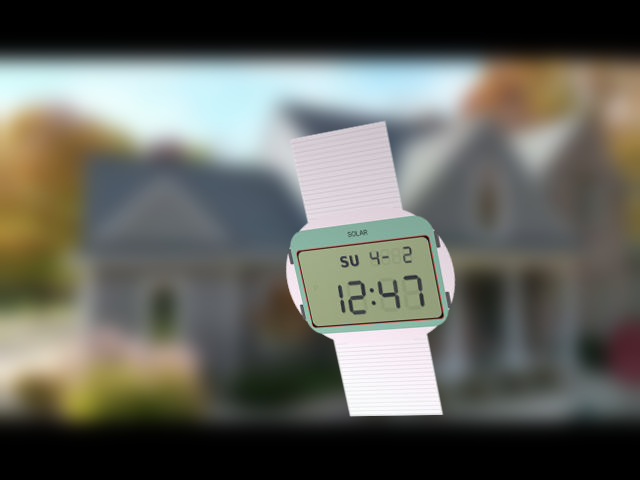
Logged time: 12:47
